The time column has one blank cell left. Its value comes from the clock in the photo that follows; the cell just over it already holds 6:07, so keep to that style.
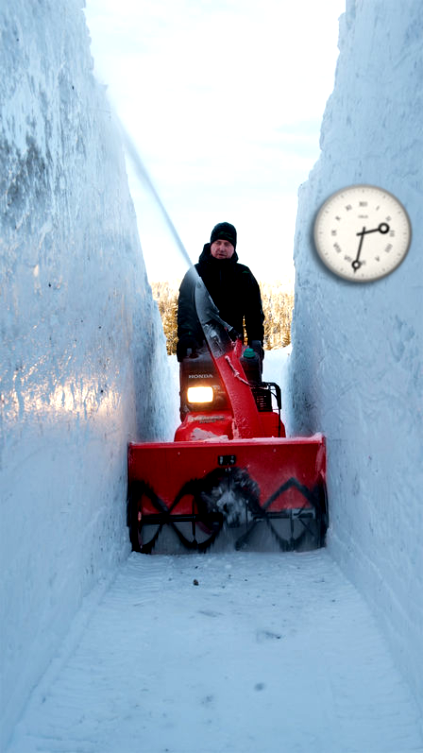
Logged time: 2:32
